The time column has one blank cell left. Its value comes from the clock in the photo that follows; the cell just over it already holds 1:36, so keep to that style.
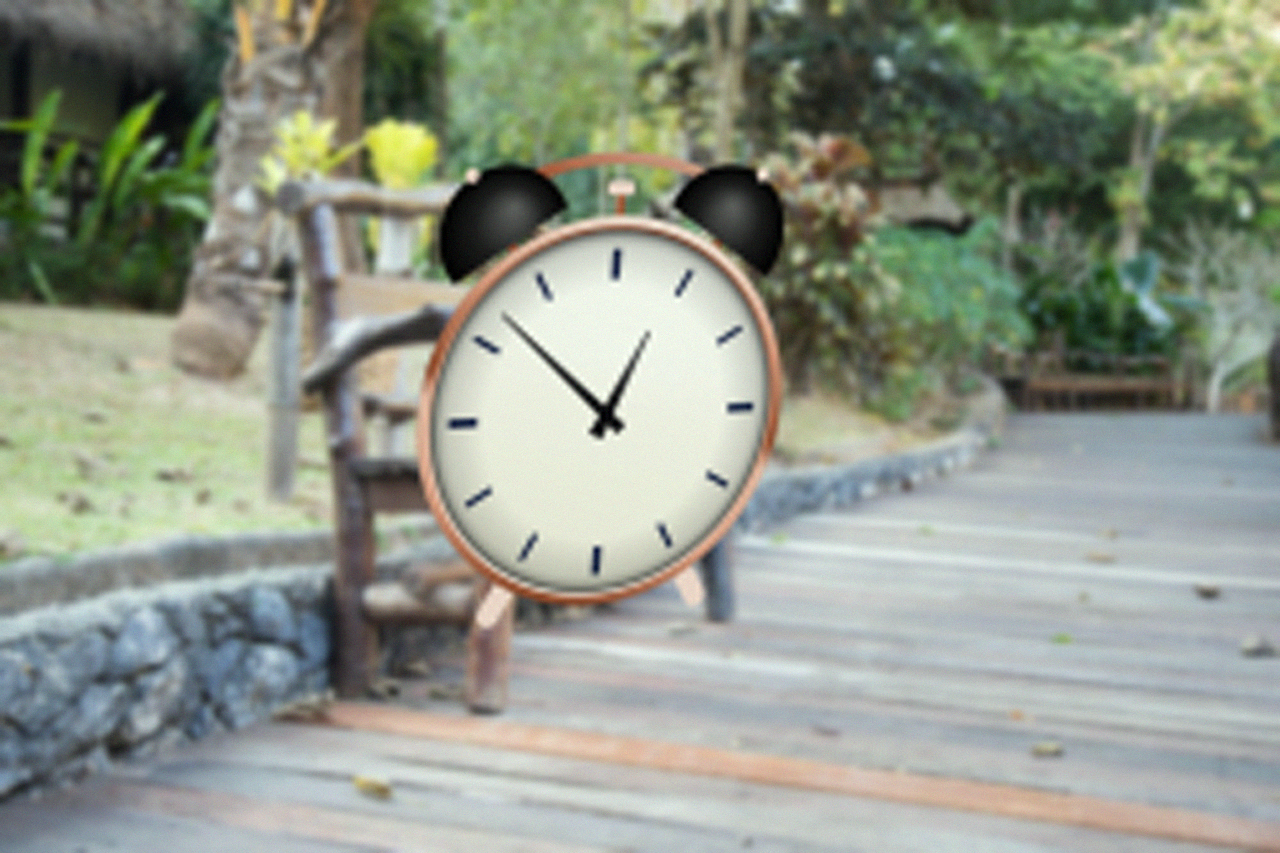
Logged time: 12:52
